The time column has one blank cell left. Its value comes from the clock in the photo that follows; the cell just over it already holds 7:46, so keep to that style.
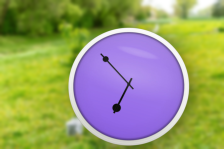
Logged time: 6:53
